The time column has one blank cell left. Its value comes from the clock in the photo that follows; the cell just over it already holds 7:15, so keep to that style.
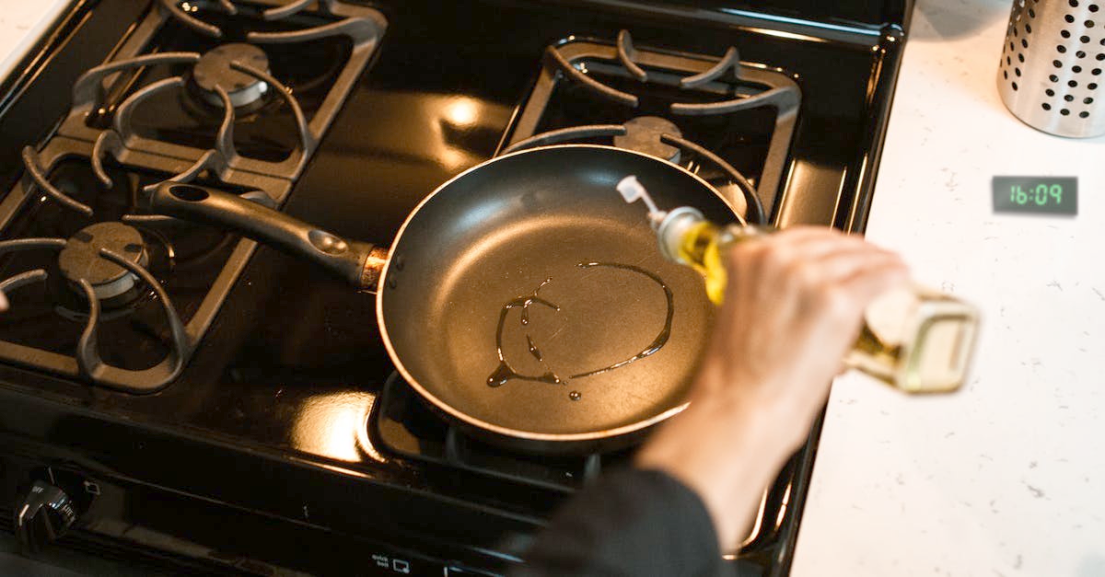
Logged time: 16:09
